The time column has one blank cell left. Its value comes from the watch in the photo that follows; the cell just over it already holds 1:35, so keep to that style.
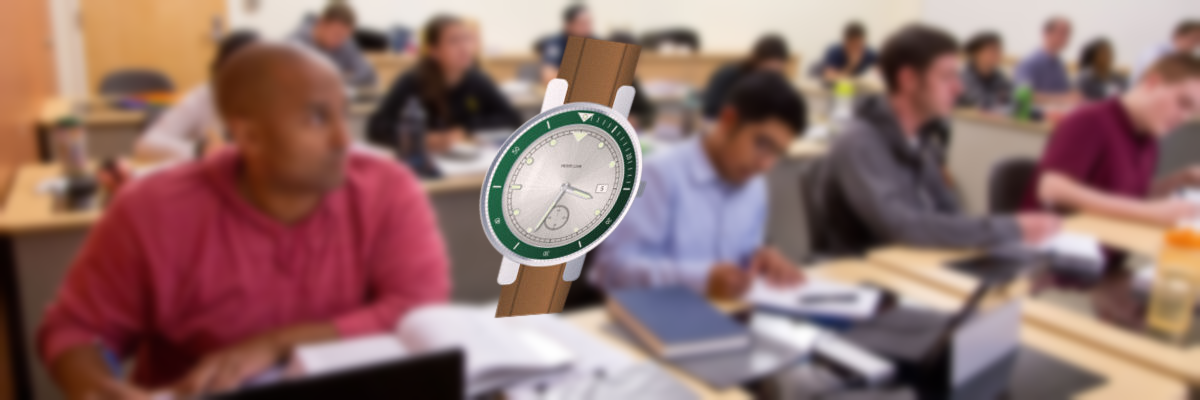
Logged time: 3:34
